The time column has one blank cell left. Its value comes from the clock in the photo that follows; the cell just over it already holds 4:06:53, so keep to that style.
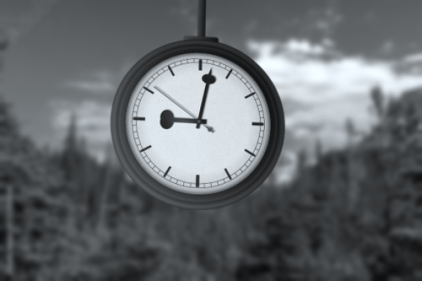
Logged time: 9:01:51
